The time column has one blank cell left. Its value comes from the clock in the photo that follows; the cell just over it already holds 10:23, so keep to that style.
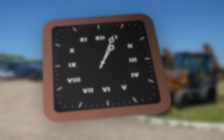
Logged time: 1:04
